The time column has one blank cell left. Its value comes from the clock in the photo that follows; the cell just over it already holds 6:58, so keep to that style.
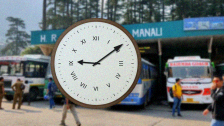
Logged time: 9:09
